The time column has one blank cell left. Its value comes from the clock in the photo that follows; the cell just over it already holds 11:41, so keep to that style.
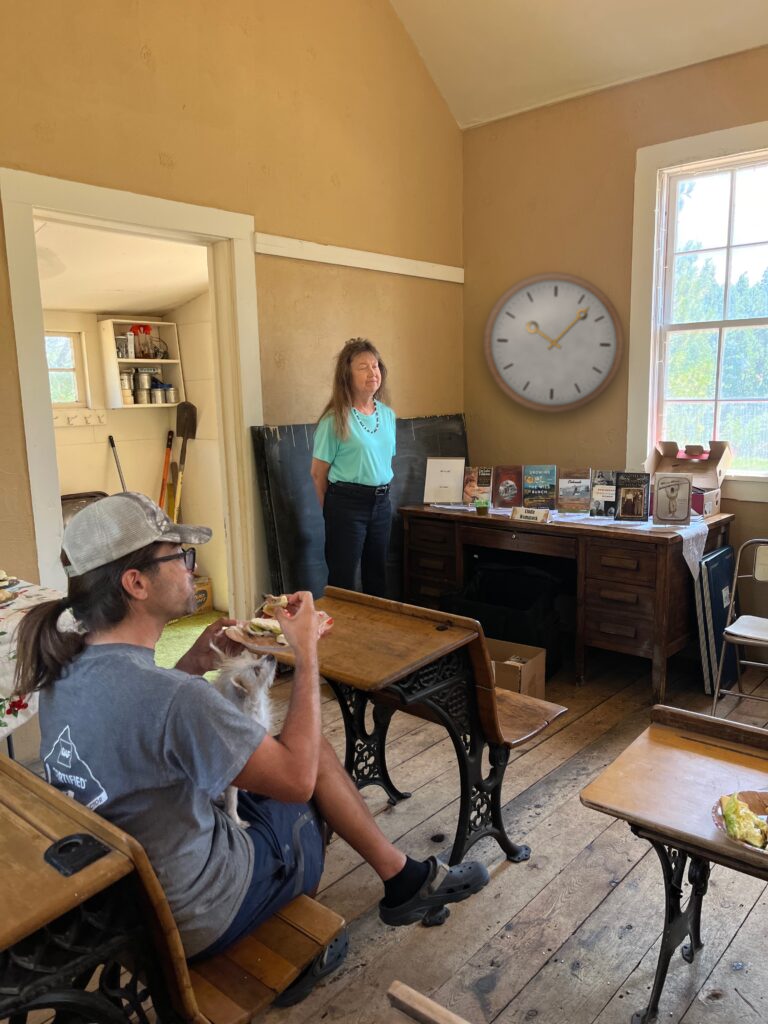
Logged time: 10:07
